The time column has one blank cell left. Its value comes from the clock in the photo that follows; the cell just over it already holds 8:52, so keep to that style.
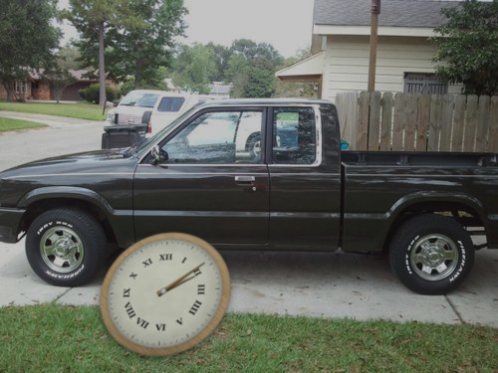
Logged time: 2:09
